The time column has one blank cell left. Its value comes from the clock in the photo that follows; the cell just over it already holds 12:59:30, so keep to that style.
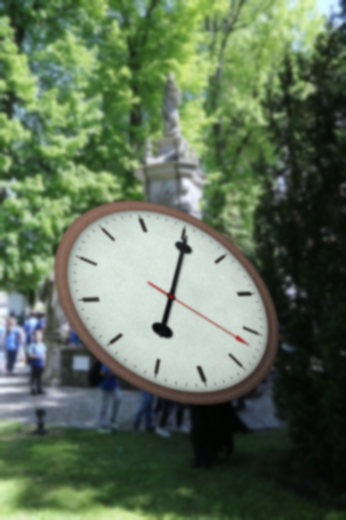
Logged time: 7:05:22
